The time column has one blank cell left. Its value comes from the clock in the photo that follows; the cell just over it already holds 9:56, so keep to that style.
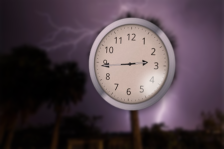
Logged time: 2:44
